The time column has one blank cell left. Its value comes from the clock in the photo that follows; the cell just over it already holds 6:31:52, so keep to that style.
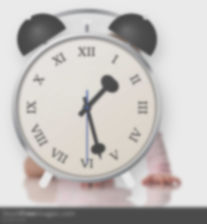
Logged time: 1:27:30
